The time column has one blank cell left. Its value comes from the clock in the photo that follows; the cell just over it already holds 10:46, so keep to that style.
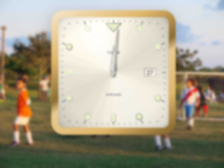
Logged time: 12:01
